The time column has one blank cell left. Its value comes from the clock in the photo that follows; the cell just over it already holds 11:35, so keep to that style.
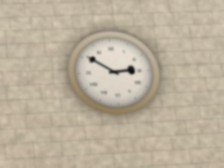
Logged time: 2:51
